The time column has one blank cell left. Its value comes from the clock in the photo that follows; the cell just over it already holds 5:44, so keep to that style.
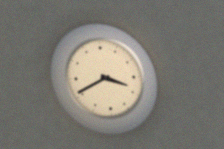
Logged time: 3:41
